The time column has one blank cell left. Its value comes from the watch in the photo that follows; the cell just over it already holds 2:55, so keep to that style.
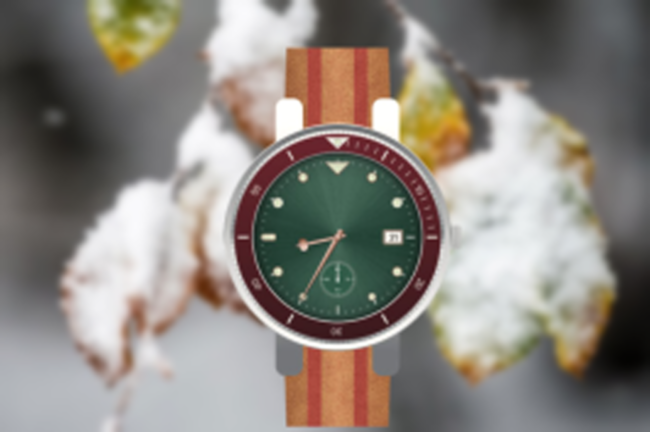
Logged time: 8:35
